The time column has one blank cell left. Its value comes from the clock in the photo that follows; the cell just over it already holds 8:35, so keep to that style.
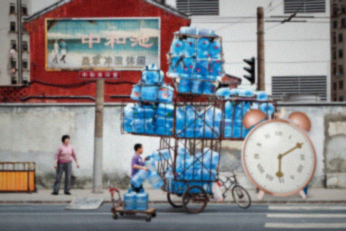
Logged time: 6:10
